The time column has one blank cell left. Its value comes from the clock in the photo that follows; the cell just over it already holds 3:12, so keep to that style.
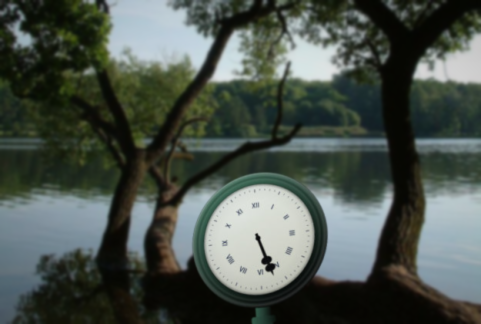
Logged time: 5:27
